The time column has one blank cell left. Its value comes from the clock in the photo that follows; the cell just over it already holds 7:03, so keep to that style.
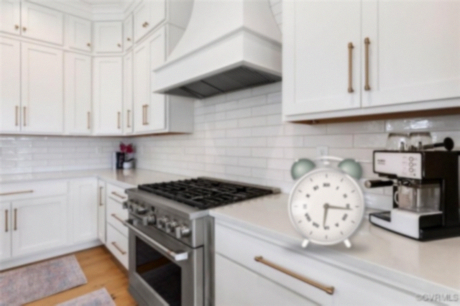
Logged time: 6:16
